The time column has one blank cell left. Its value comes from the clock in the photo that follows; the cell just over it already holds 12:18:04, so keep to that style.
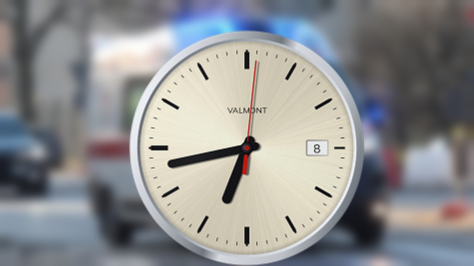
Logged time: 6:43:01
